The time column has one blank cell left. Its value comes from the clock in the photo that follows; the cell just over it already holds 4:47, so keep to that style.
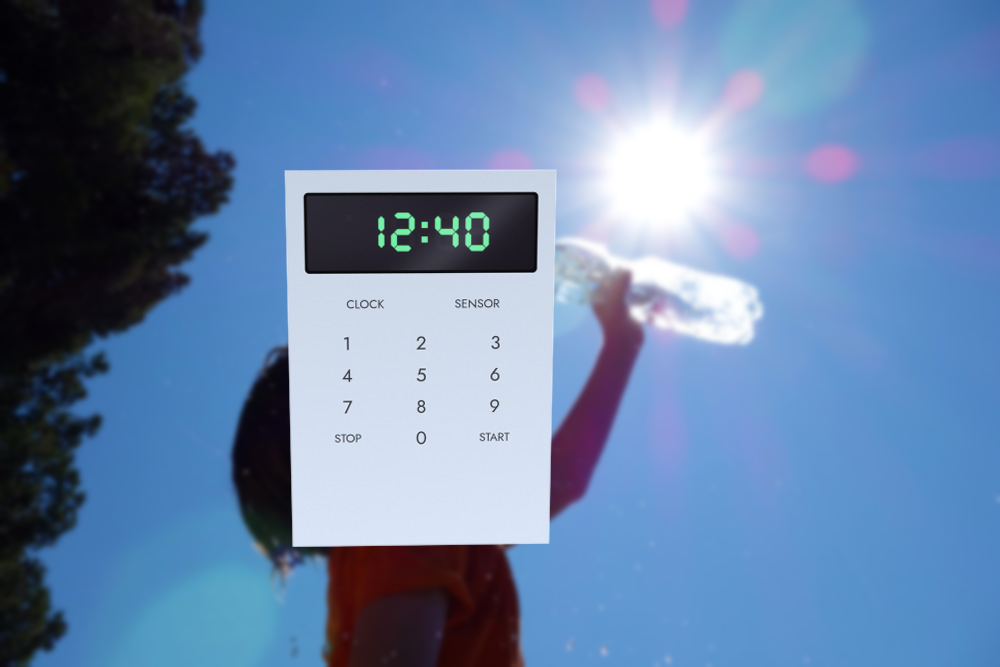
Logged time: 12:40
